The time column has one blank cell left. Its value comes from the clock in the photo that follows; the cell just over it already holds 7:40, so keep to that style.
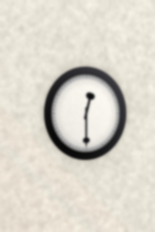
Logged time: 12:30
